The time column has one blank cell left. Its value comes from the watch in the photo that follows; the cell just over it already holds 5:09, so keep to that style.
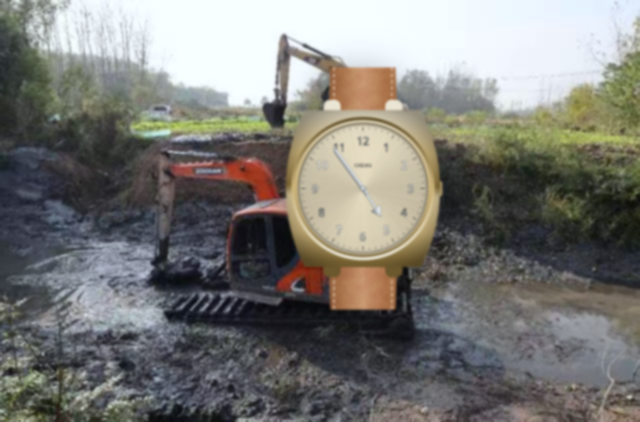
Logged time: 4:54
